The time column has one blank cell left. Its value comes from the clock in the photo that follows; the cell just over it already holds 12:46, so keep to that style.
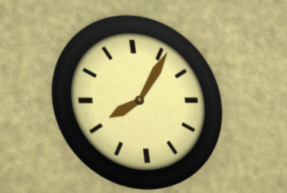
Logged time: 8:06
